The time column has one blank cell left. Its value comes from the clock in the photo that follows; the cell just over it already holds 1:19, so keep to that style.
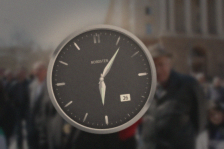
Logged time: 6:06
